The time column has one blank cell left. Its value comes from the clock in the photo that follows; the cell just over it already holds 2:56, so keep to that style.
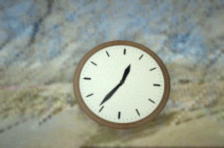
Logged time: 12:36
